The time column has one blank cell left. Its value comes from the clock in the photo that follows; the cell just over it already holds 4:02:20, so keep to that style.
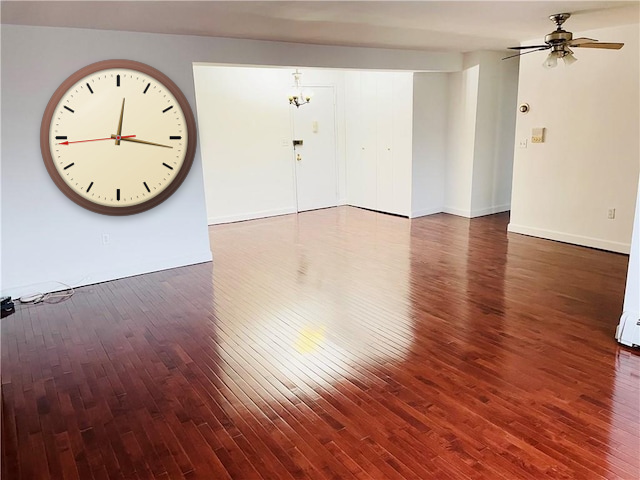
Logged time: 12:16:44
